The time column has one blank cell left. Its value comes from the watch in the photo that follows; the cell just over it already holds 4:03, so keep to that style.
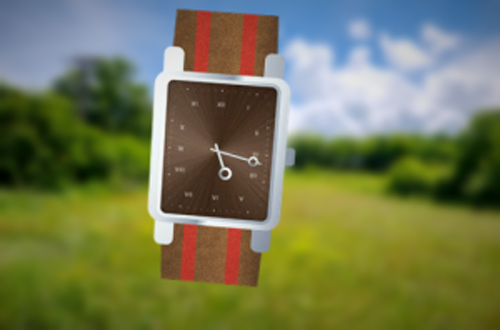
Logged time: 5:17
